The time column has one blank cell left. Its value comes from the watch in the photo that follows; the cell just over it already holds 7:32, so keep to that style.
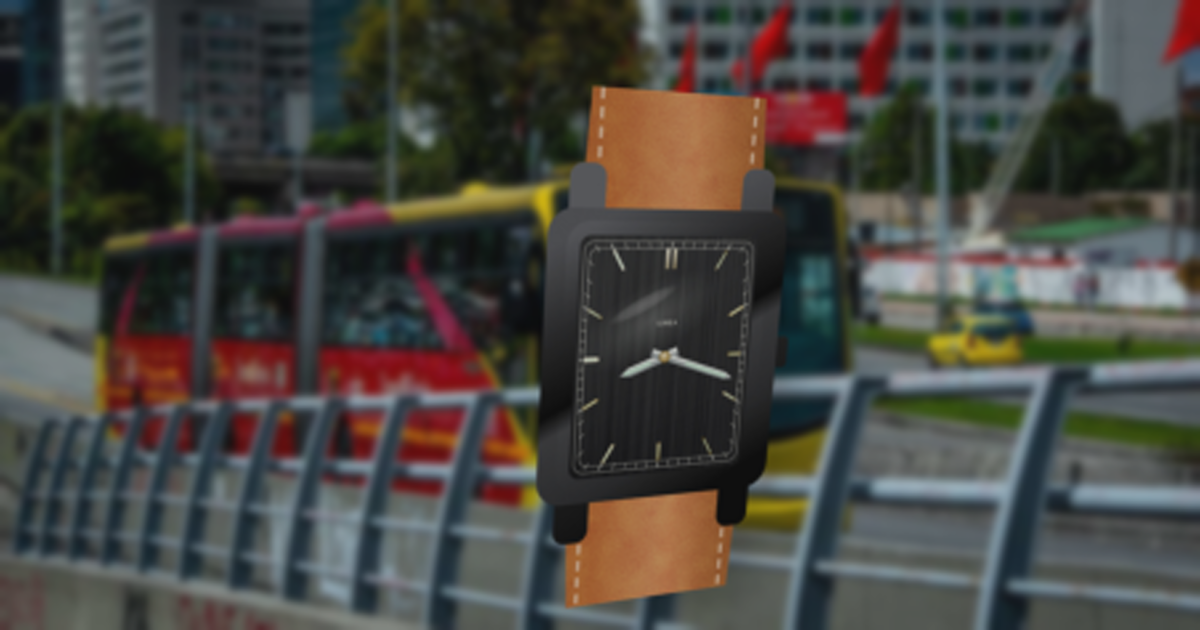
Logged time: 8:18
